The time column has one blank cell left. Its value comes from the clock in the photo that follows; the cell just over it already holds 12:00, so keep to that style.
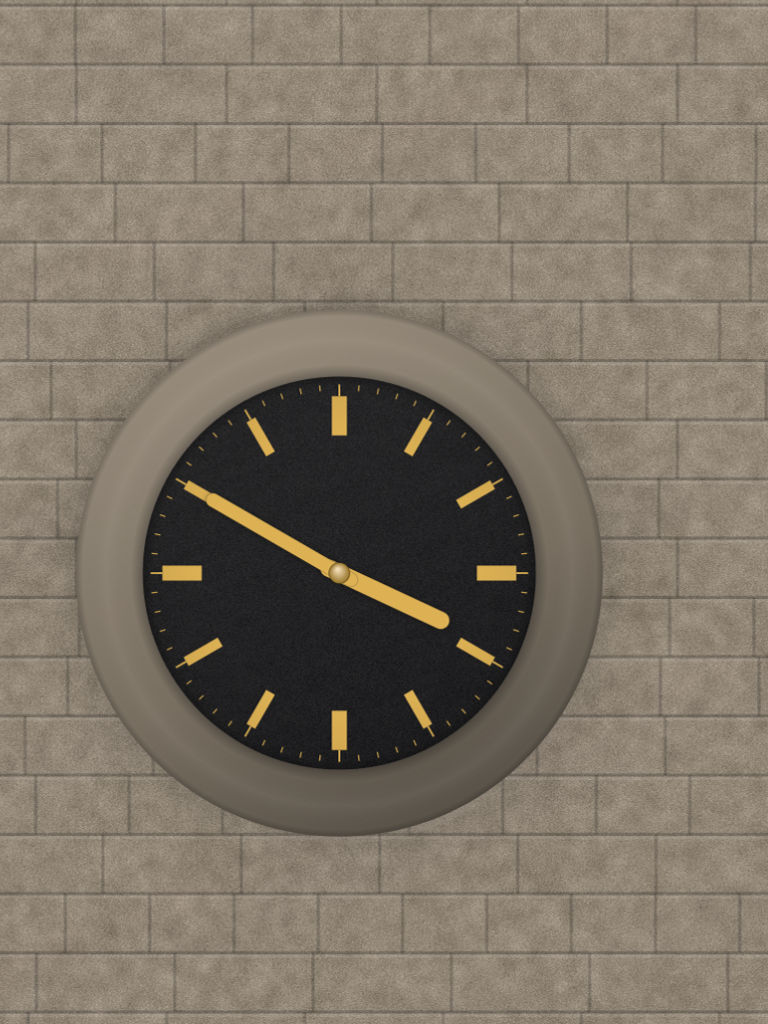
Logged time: 3:50
